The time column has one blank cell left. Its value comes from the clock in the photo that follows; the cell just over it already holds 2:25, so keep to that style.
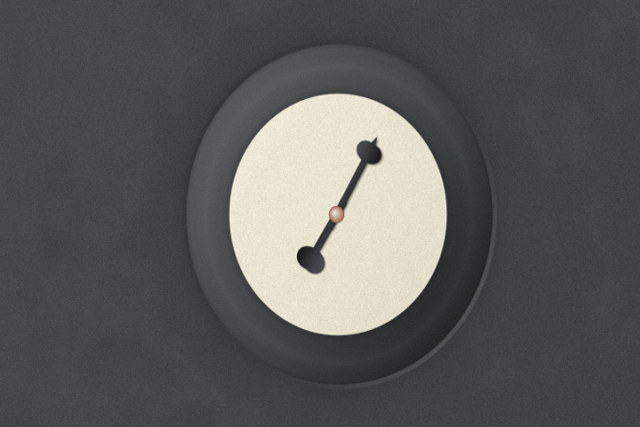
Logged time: 7:05
